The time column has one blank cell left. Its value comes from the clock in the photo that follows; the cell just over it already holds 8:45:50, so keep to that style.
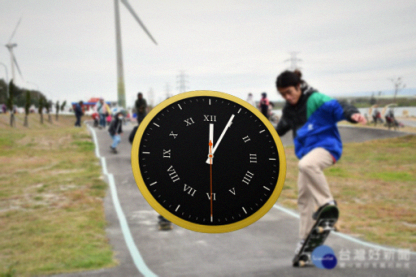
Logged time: 12:04:30
